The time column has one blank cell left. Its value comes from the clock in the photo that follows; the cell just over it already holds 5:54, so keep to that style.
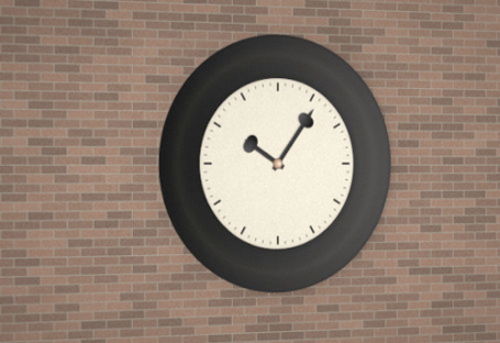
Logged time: 10:06
